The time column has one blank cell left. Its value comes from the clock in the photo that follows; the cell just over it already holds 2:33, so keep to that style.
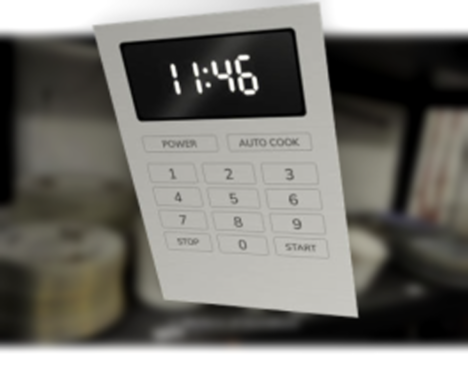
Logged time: 11:46
